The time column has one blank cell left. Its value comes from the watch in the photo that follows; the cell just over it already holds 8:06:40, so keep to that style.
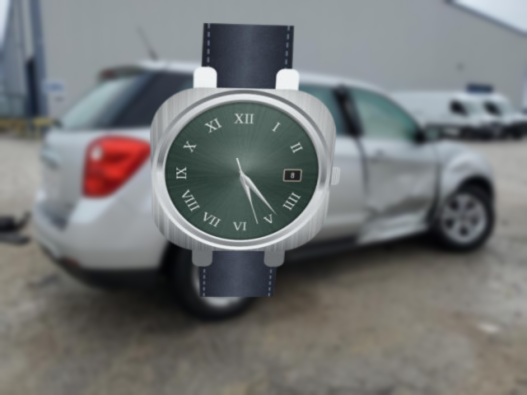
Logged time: 5:23:27
